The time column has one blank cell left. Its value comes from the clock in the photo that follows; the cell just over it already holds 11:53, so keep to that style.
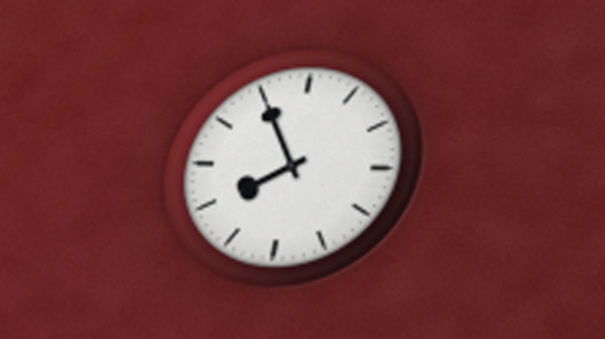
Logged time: 7:55
